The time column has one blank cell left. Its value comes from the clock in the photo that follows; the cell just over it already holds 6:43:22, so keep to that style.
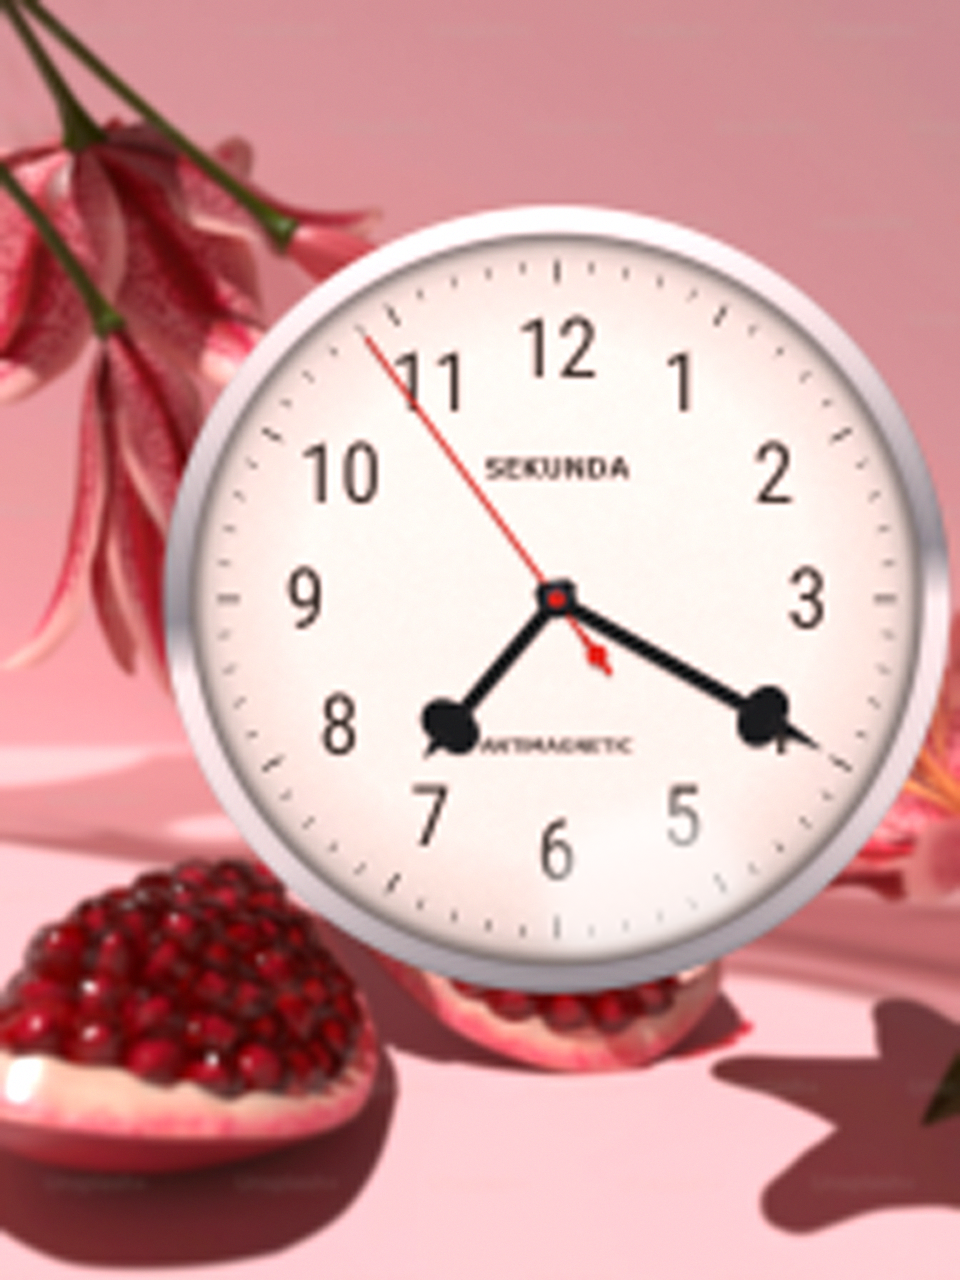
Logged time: 7:19:54
